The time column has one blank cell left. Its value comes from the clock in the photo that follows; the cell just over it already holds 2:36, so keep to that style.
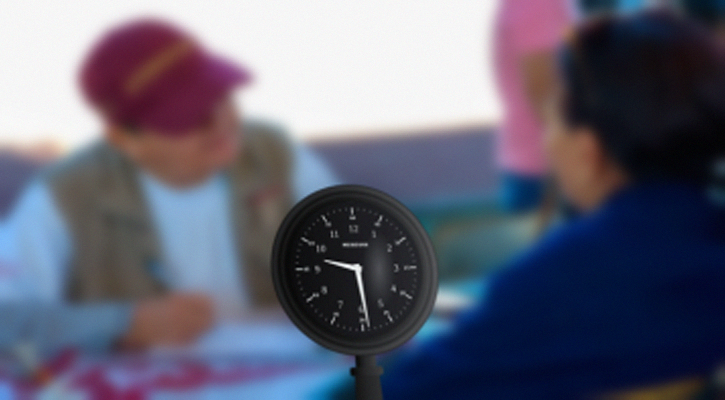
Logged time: 9:29
